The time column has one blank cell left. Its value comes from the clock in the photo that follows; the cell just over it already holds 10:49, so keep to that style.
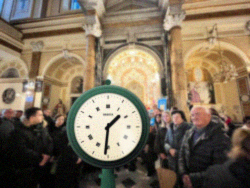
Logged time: 1:31
